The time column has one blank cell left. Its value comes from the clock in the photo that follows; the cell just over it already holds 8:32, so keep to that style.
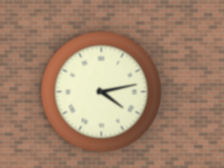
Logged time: 4:13
